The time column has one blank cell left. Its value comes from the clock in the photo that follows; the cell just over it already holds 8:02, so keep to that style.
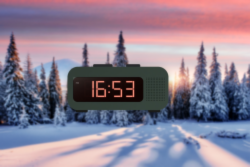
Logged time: 16:53
